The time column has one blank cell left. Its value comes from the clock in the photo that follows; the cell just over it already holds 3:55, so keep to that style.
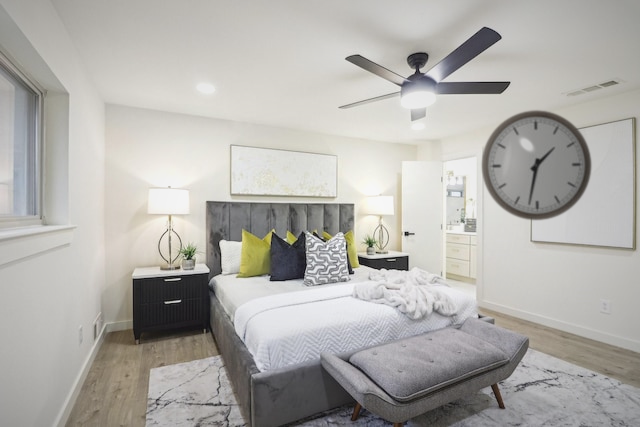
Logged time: 1:32
